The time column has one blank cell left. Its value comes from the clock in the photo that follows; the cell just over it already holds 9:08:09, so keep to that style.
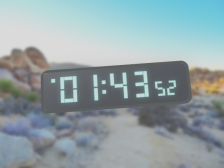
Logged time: 1:43:52
